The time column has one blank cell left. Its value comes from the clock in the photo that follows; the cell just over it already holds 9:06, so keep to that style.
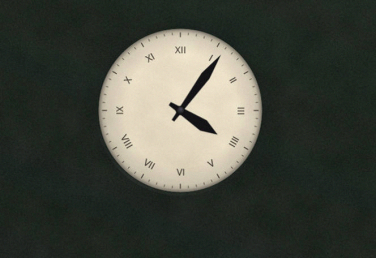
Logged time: 4:06
